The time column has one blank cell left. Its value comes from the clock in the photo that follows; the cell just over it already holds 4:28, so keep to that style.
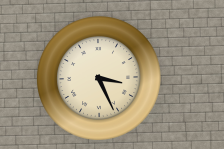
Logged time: 3:26
